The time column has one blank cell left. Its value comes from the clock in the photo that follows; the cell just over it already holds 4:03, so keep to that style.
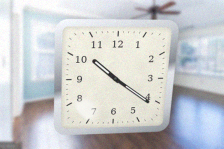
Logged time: 10:21
